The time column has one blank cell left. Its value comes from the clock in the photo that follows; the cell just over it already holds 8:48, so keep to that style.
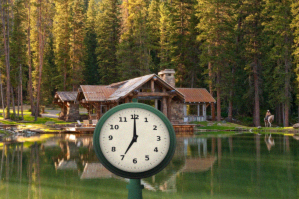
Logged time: 7:00
